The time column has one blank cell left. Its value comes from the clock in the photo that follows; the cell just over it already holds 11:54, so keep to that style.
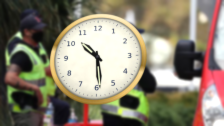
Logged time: 10:29
